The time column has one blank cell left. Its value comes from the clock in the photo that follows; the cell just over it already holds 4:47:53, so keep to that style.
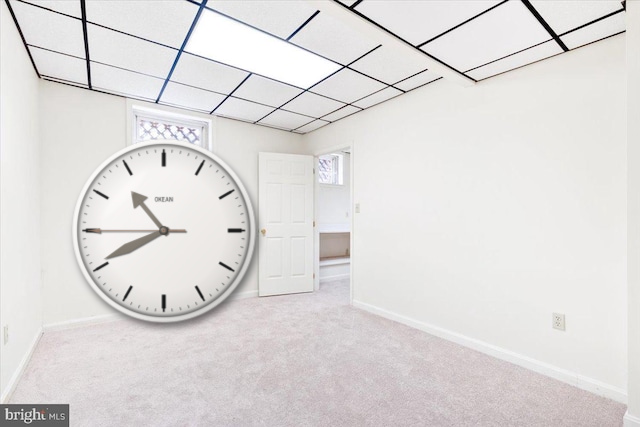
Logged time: 10:40:45
